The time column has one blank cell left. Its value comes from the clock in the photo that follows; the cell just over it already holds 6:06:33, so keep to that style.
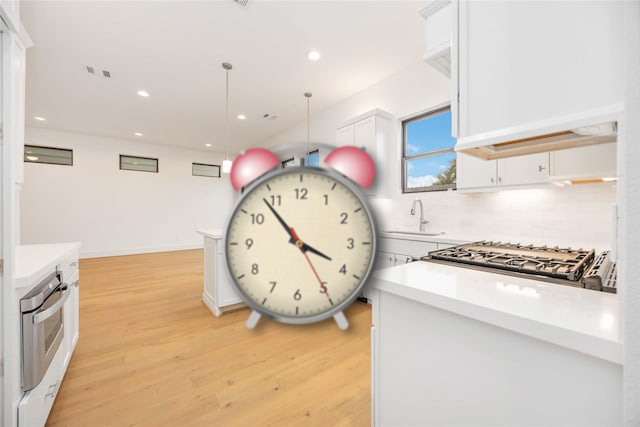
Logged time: 3:53:25
